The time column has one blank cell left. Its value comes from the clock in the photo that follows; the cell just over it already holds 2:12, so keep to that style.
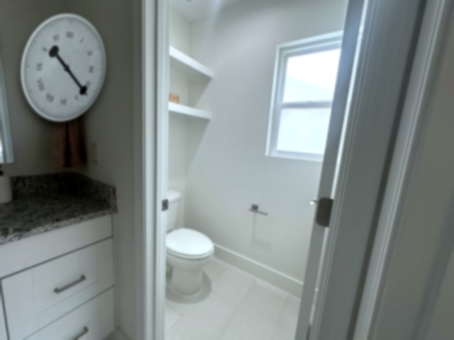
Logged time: 10:22
